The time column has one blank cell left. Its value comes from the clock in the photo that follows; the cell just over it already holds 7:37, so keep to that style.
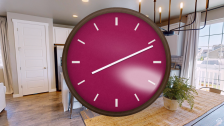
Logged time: 8:11
